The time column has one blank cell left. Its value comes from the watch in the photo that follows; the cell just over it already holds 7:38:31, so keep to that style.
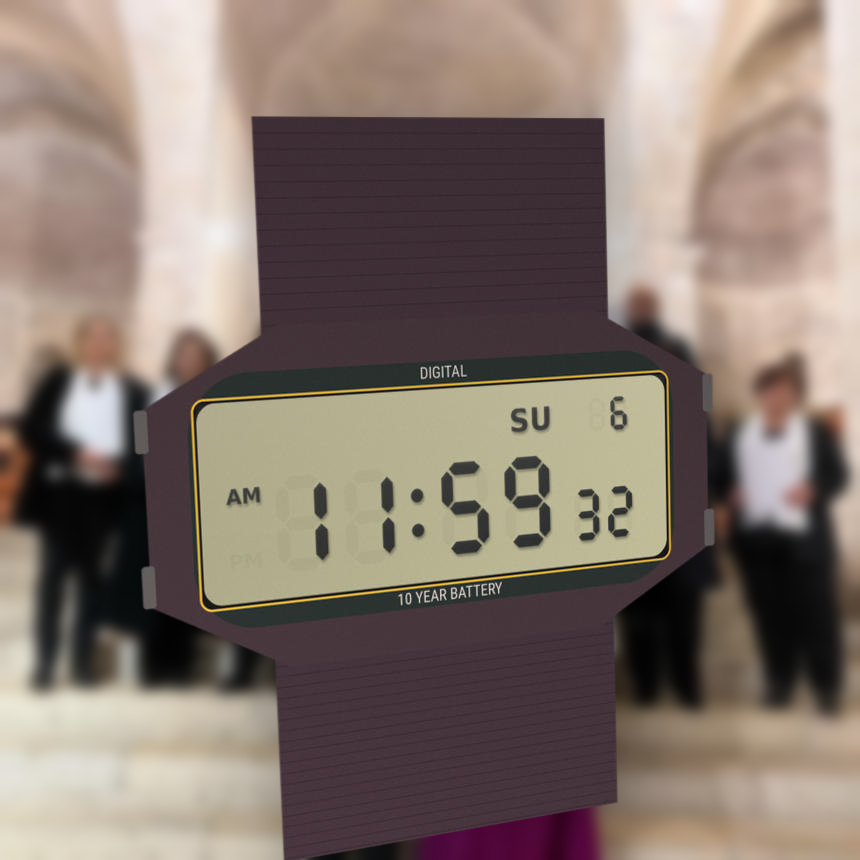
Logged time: 11:59:32
